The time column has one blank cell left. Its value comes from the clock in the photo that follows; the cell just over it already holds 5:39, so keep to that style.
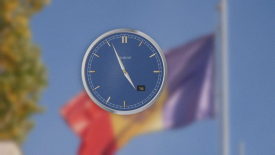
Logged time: 4:56
